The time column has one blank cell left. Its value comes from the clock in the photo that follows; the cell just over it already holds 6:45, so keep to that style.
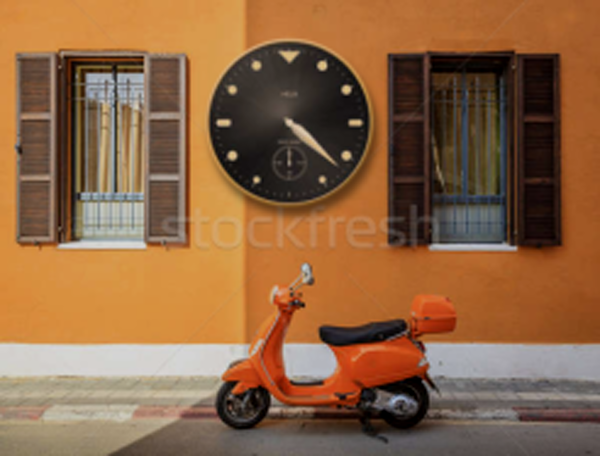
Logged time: 4:22
